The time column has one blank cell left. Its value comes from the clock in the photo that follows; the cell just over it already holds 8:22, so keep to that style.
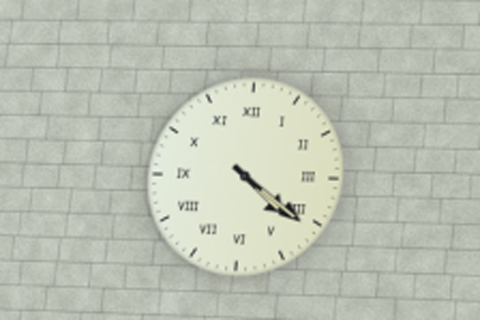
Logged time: 4:21
